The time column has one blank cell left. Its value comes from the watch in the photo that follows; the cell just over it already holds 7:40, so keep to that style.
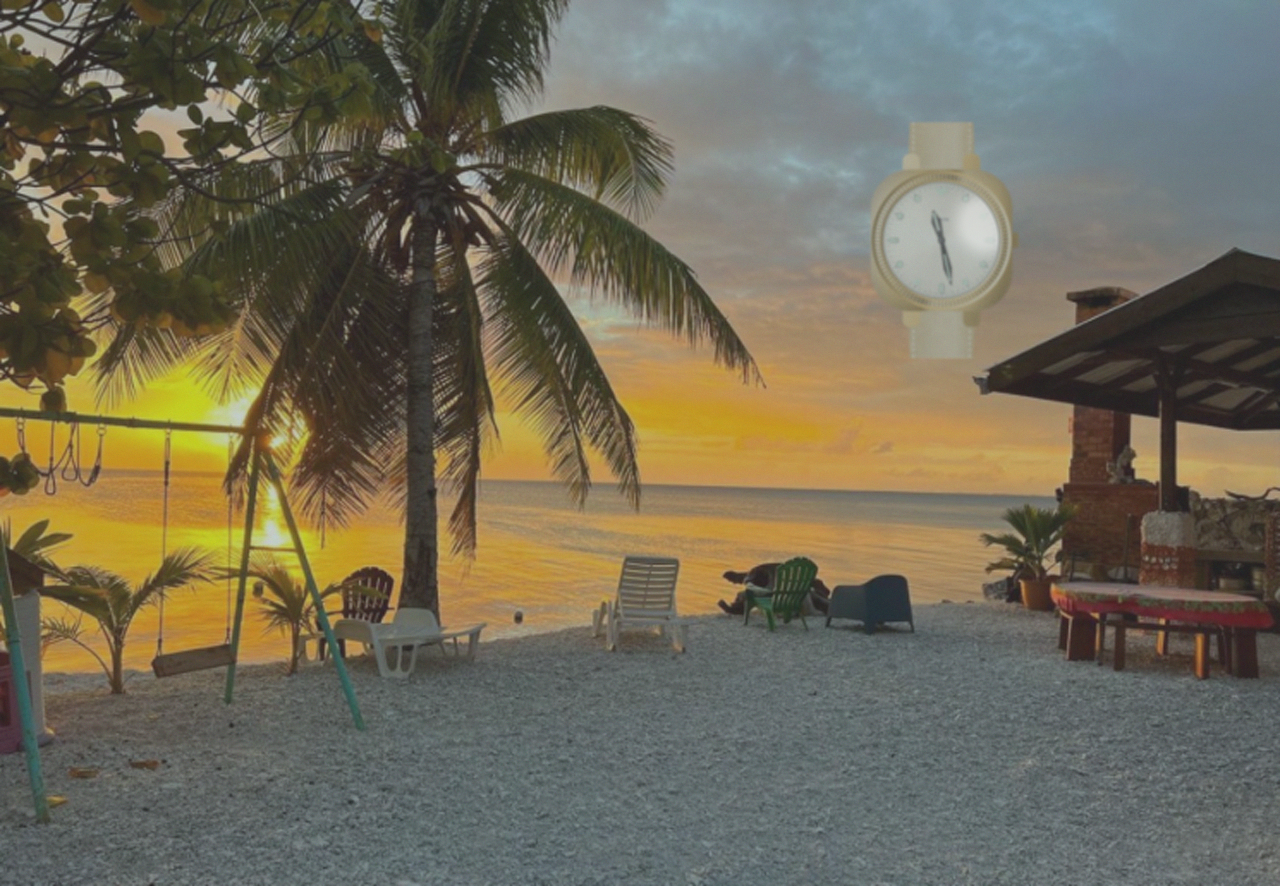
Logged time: 11:28
